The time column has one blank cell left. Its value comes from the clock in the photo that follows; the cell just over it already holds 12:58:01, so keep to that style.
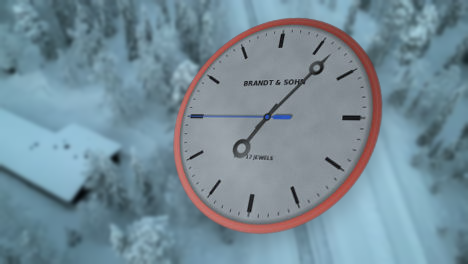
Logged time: 7:06:45
